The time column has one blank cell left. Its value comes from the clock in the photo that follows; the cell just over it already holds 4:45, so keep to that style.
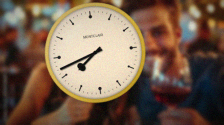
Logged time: 7:42
